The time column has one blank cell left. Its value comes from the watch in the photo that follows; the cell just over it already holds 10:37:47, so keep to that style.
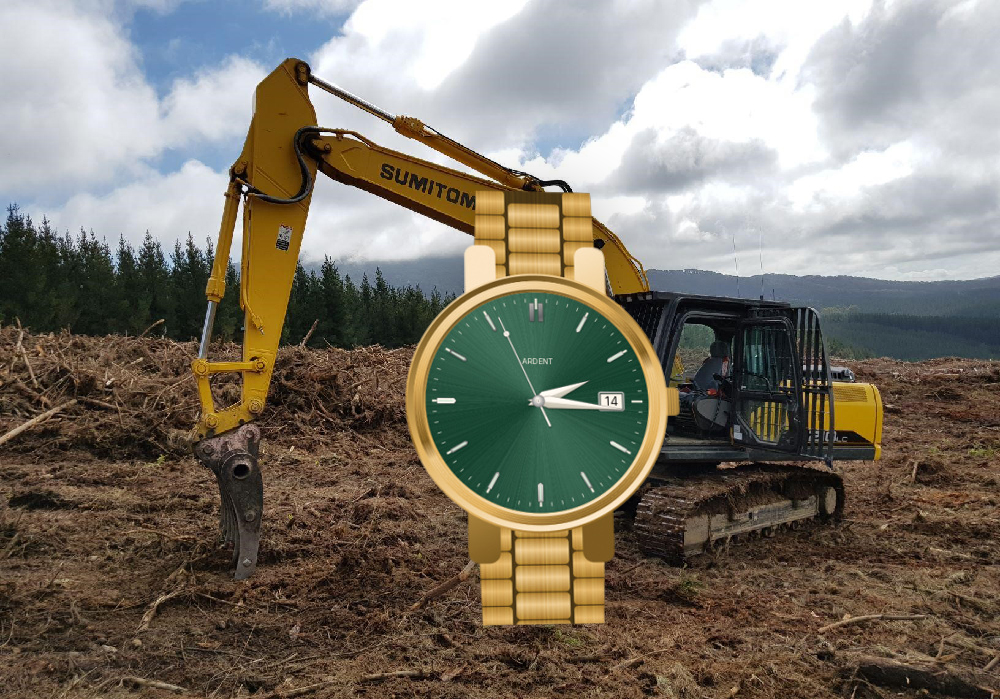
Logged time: 2:15:56
